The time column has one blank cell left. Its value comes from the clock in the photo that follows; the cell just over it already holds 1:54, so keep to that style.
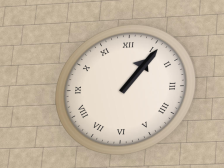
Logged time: 1:06
